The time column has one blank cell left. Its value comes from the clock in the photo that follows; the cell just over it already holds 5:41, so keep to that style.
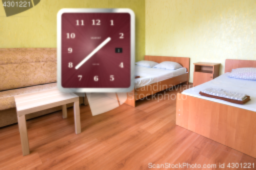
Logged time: 1:38
